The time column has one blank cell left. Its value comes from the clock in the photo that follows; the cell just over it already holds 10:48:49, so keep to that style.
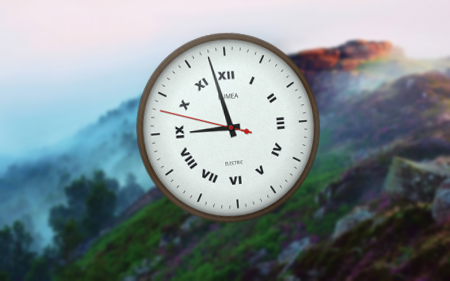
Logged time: 8:57:48
